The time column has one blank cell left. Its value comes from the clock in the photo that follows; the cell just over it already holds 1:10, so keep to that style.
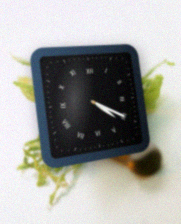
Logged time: 4:20
